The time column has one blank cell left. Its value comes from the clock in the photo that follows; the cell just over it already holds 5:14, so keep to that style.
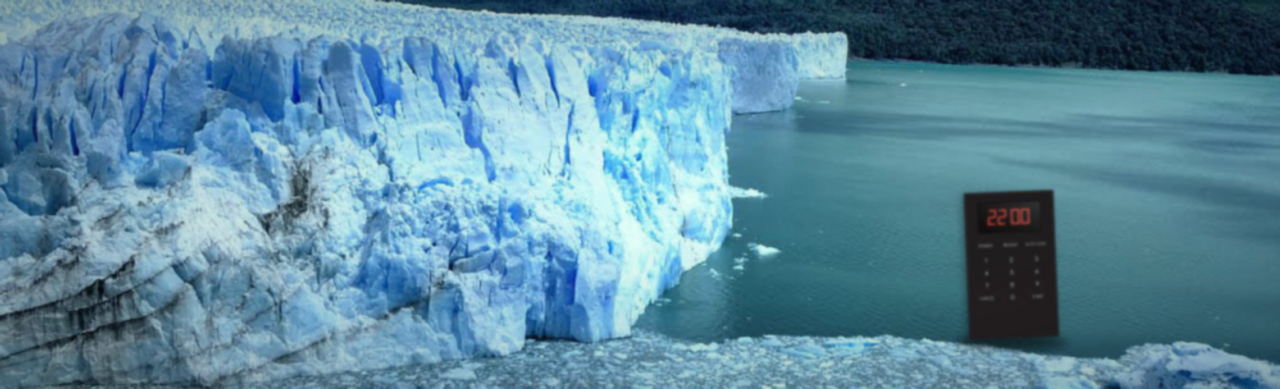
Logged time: 22:00
